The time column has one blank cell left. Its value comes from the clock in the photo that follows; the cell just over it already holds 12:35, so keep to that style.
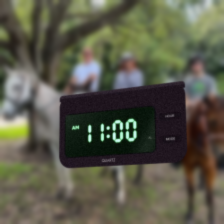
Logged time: 11:00
